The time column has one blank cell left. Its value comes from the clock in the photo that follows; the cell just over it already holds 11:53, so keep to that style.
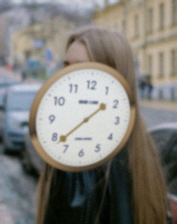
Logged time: 1:38
